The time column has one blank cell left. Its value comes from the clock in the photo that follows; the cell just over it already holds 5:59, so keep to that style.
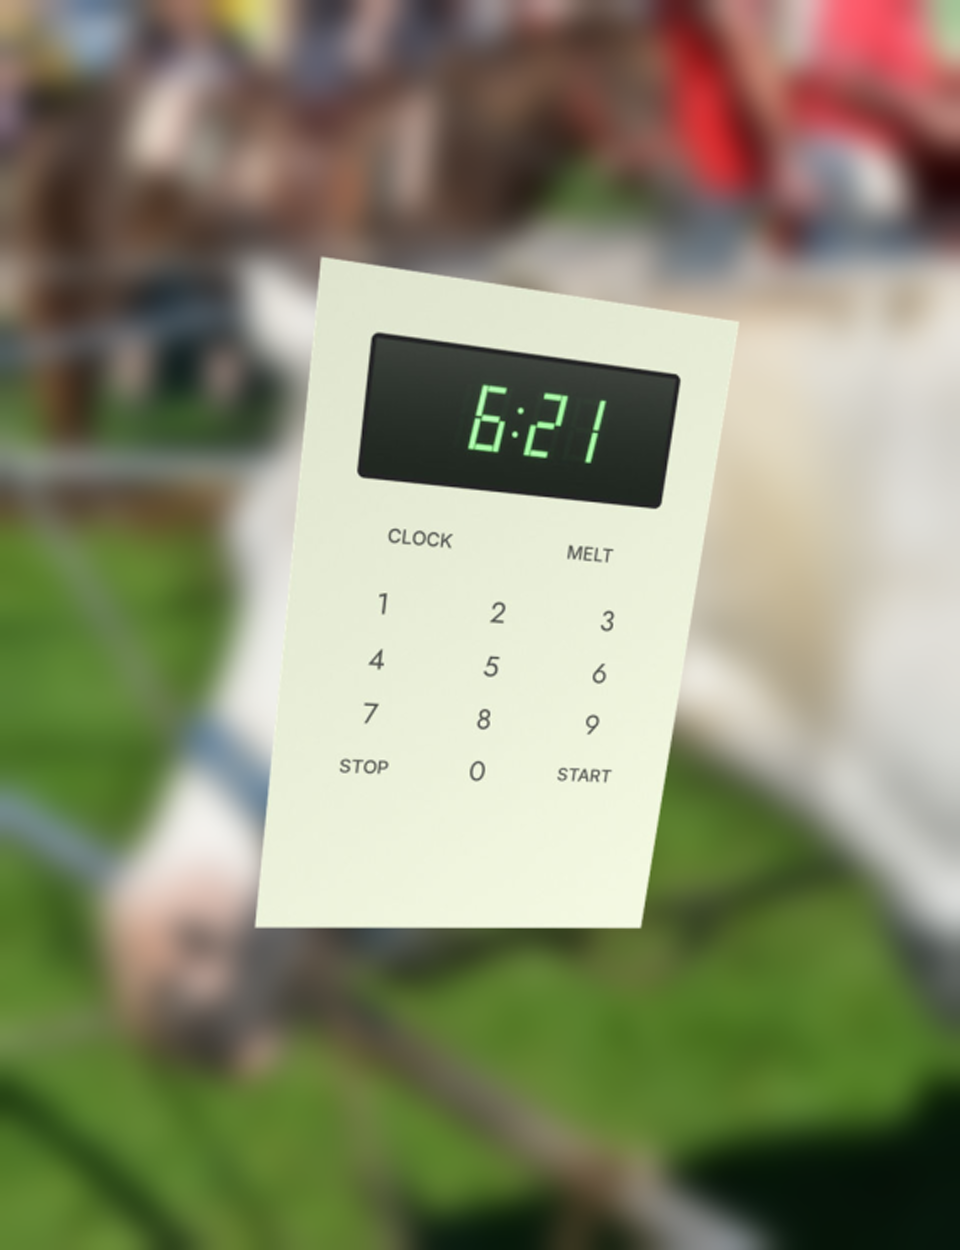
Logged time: 6:21
